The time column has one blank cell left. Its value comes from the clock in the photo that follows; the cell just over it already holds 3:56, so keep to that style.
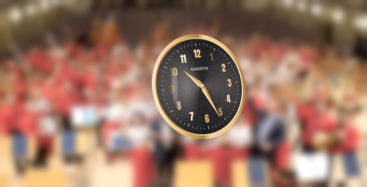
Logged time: 10:26
